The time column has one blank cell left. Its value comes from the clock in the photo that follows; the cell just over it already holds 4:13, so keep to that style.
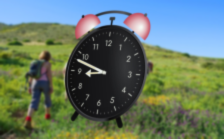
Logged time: 8:48
